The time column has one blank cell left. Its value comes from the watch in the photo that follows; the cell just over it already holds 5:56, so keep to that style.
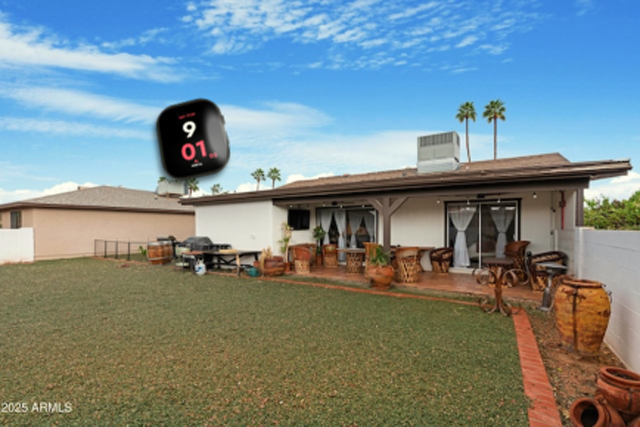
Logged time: 9:01
